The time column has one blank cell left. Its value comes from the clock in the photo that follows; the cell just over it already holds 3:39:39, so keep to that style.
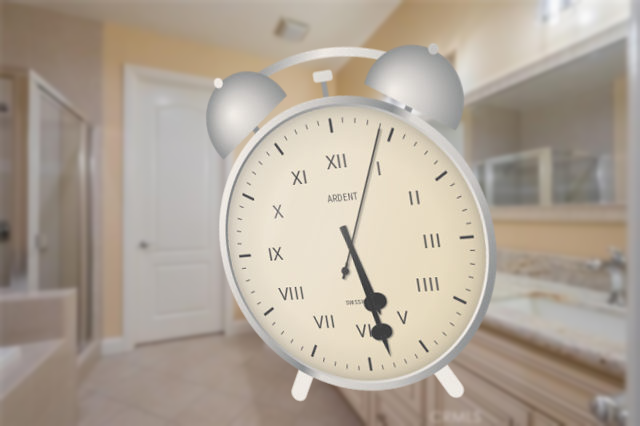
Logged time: 5:28:04
